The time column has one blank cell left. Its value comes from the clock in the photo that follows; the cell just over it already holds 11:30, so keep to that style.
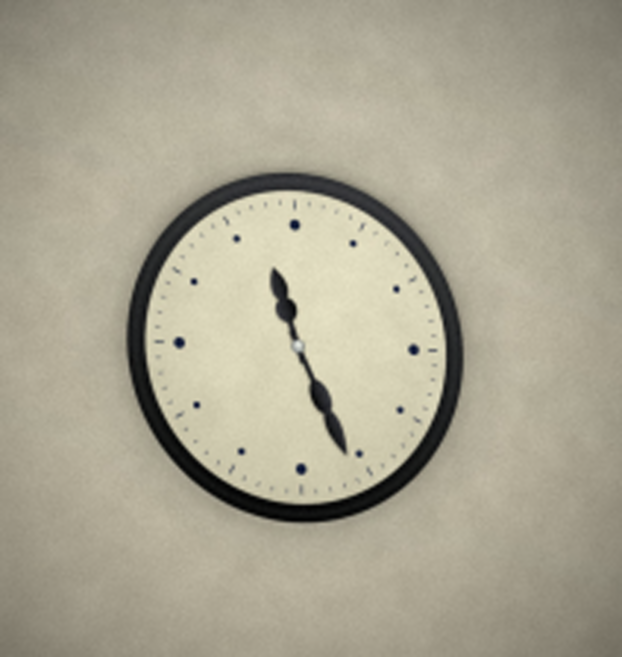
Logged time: 11:26
